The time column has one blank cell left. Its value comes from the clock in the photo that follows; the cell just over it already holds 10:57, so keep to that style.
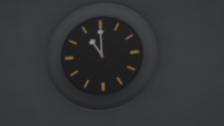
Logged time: 11:00
